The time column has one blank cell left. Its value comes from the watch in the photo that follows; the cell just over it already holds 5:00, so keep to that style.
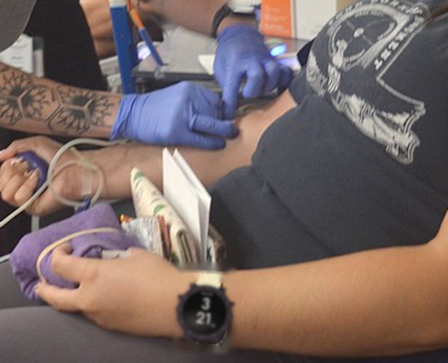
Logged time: 3:21
